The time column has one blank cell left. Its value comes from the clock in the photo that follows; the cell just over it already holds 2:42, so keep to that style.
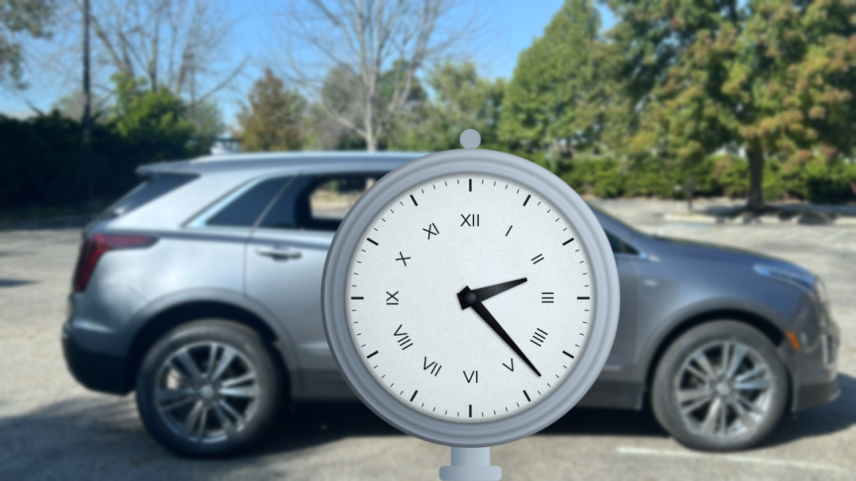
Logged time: 2:23
